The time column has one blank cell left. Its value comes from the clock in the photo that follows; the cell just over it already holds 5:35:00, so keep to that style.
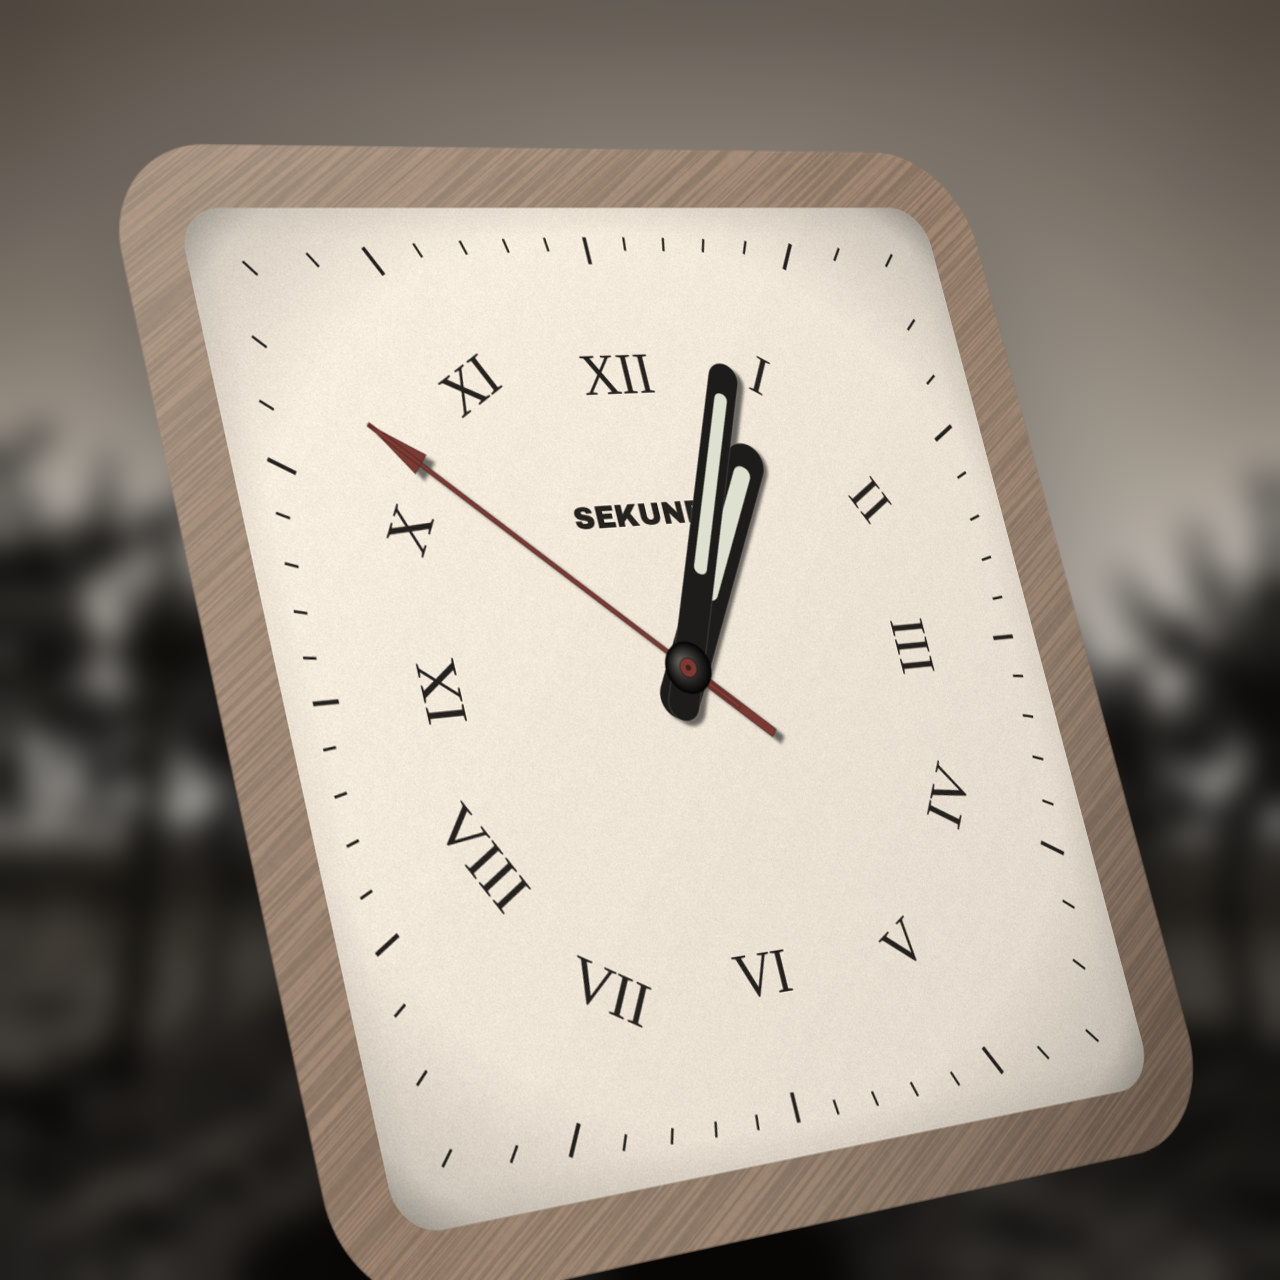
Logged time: 1:03:52
